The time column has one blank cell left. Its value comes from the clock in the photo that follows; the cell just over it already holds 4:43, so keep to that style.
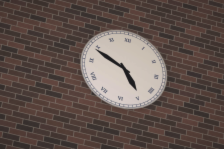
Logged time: 4:49
